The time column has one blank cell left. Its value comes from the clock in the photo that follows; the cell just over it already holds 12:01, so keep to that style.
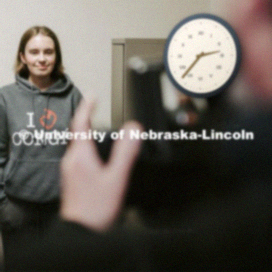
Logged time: 2:37
